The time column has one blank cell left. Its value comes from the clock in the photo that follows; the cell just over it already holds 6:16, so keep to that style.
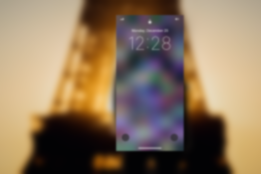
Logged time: 12:28
